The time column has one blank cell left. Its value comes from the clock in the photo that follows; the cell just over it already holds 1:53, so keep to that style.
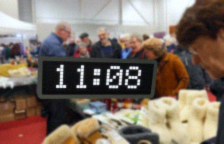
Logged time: 11:08
